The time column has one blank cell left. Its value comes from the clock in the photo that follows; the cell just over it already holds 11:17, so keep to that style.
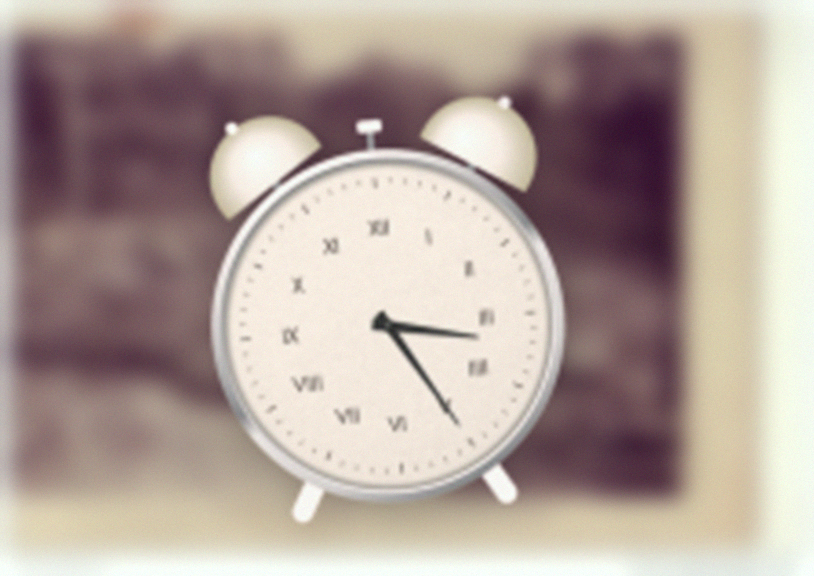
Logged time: 3:25
